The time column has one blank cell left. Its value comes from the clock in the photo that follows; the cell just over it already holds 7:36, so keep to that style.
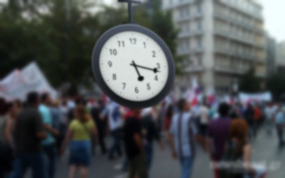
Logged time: 5:17
